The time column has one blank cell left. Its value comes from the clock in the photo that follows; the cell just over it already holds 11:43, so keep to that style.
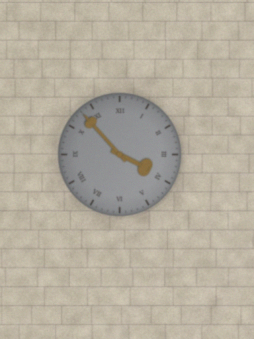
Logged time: 3:53
